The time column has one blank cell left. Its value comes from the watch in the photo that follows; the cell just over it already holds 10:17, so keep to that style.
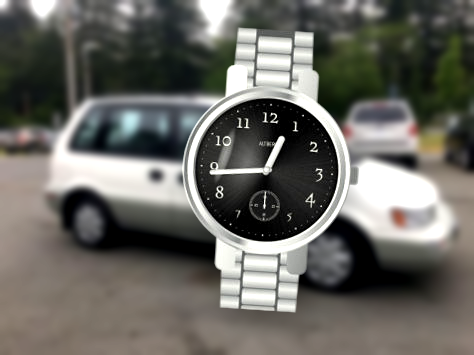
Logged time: 12:44
